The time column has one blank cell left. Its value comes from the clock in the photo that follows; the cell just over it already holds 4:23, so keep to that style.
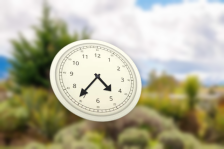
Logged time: 4:36
